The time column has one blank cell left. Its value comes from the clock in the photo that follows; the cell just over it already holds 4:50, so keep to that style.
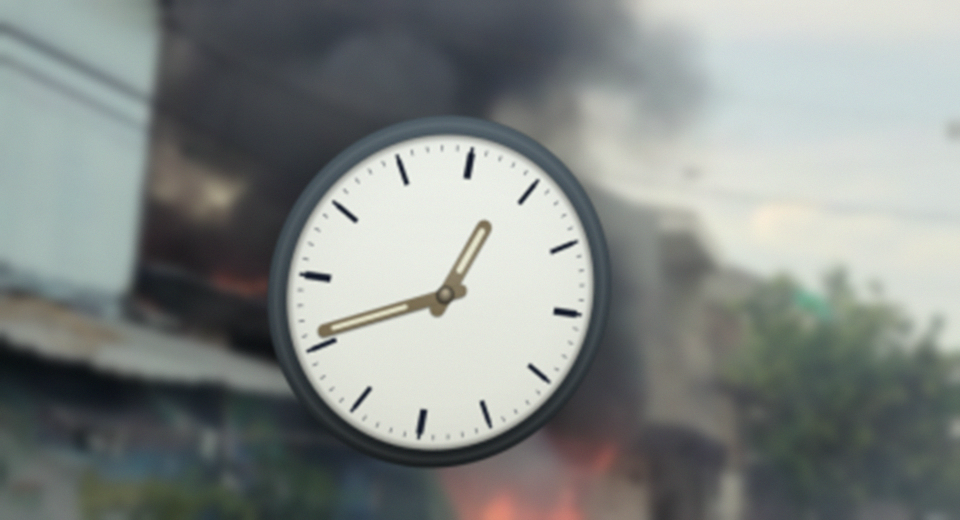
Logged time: 12:41
